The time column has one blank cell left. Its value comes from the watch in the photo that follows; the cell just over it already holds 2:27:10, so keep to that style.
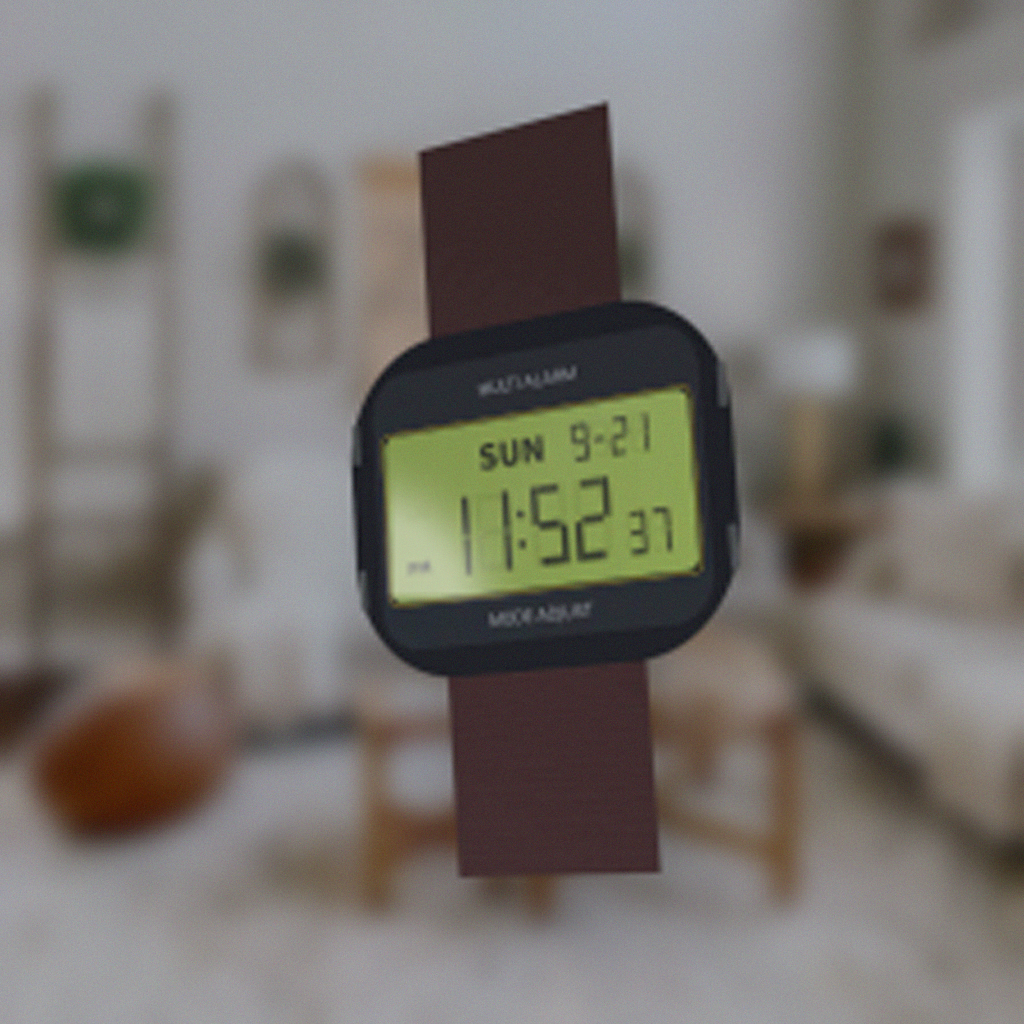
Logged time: 11:52:37
